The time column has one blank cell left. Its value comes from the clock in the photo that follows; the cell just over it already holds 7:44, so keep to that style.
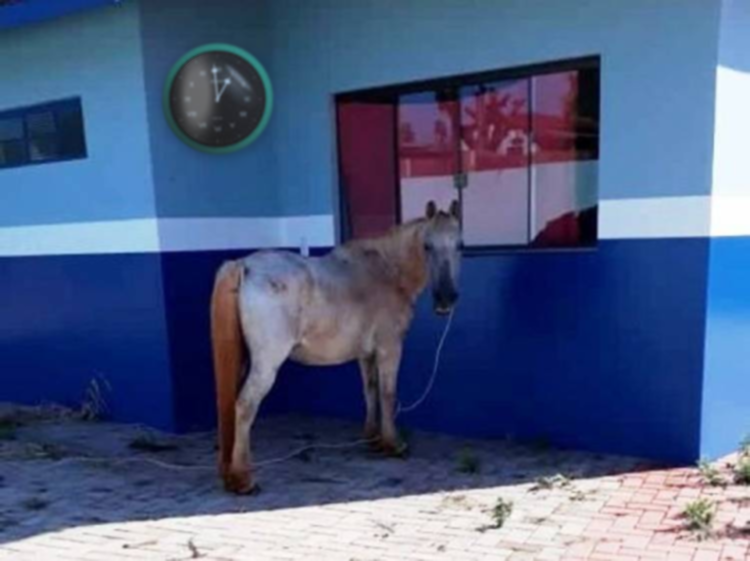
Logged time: 12:59
